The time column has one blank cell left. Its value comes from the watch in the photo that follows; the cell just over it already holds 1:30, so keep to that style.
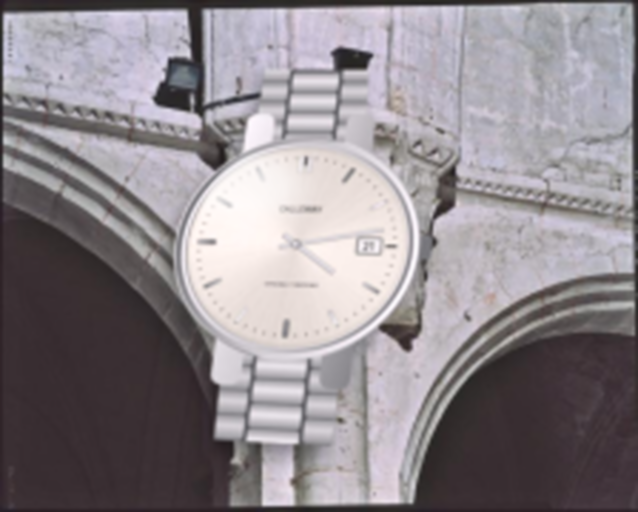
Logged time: 4:13
